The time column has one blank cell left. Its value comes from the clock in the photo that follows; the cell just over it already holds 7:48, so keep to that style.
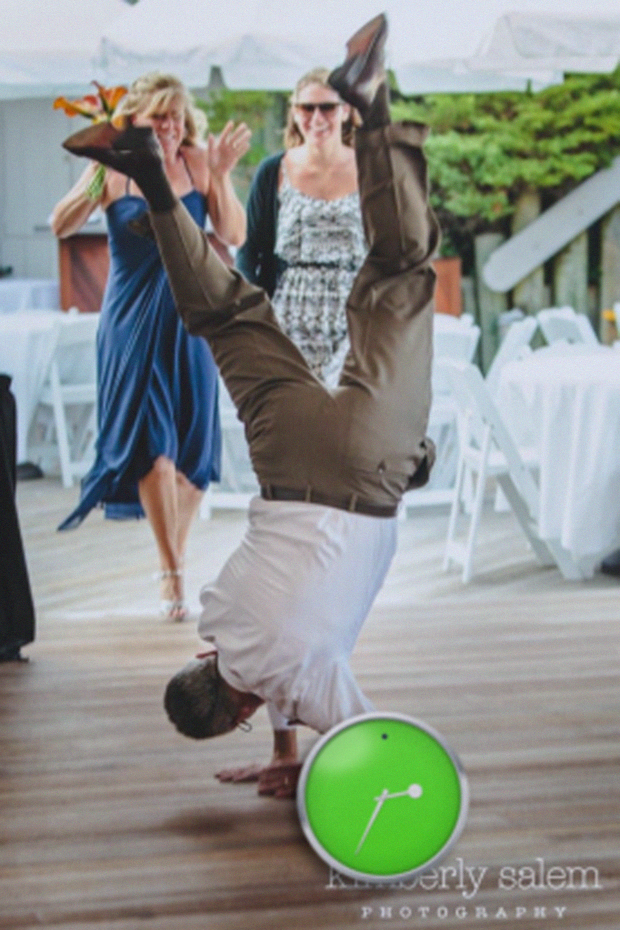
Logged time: 2:34
